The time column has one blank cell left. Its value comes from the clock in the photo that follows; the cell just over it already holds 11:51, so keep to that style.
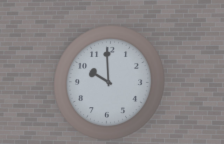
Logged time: 9:59
